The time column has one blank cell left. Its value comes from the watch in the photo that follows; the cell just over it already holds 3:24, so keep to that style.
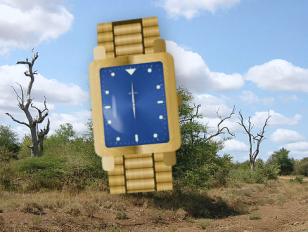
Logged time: 6:00
